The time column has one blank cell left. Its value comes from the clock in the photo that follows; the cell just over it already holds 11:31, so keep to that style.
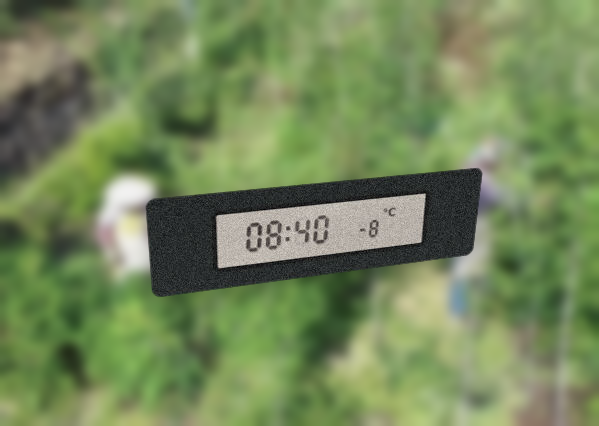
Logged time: 8:40
